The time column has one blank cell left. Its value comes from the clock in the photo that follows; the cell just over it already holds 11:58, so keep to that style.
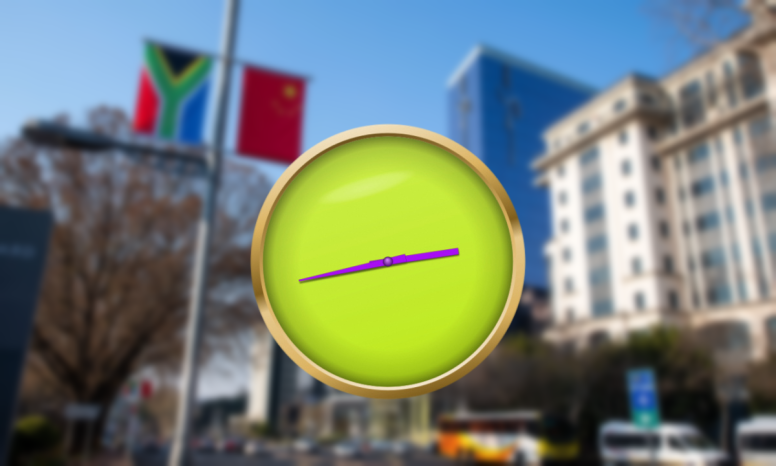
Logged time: 2:43
